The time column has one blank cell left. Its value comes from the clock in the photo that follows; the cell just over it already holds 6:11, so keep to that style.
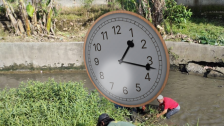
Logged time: 1:17
